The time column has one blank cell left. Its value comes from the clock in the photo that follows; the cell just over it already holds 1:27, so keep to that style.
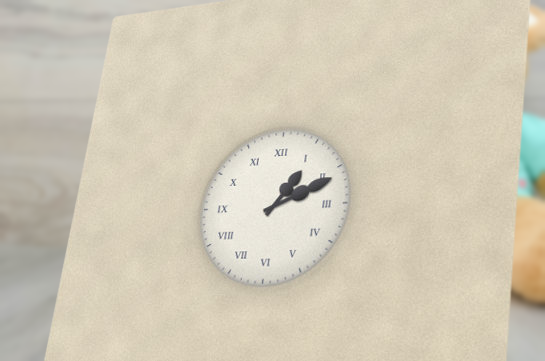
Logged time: 1:11
